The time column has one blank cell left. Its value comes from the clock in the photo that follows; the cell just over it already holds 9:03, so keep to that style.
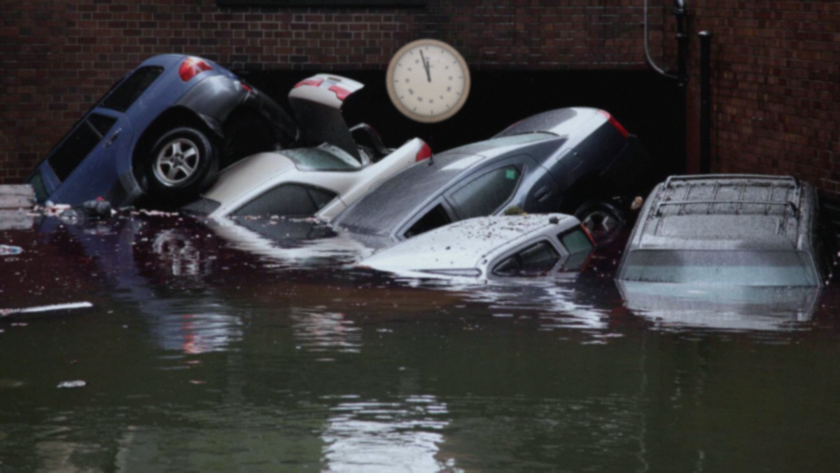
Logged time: 11:58
